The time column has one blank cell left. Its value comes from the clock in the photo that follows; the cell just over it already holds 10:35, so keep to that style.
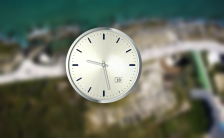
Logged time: 9:28
